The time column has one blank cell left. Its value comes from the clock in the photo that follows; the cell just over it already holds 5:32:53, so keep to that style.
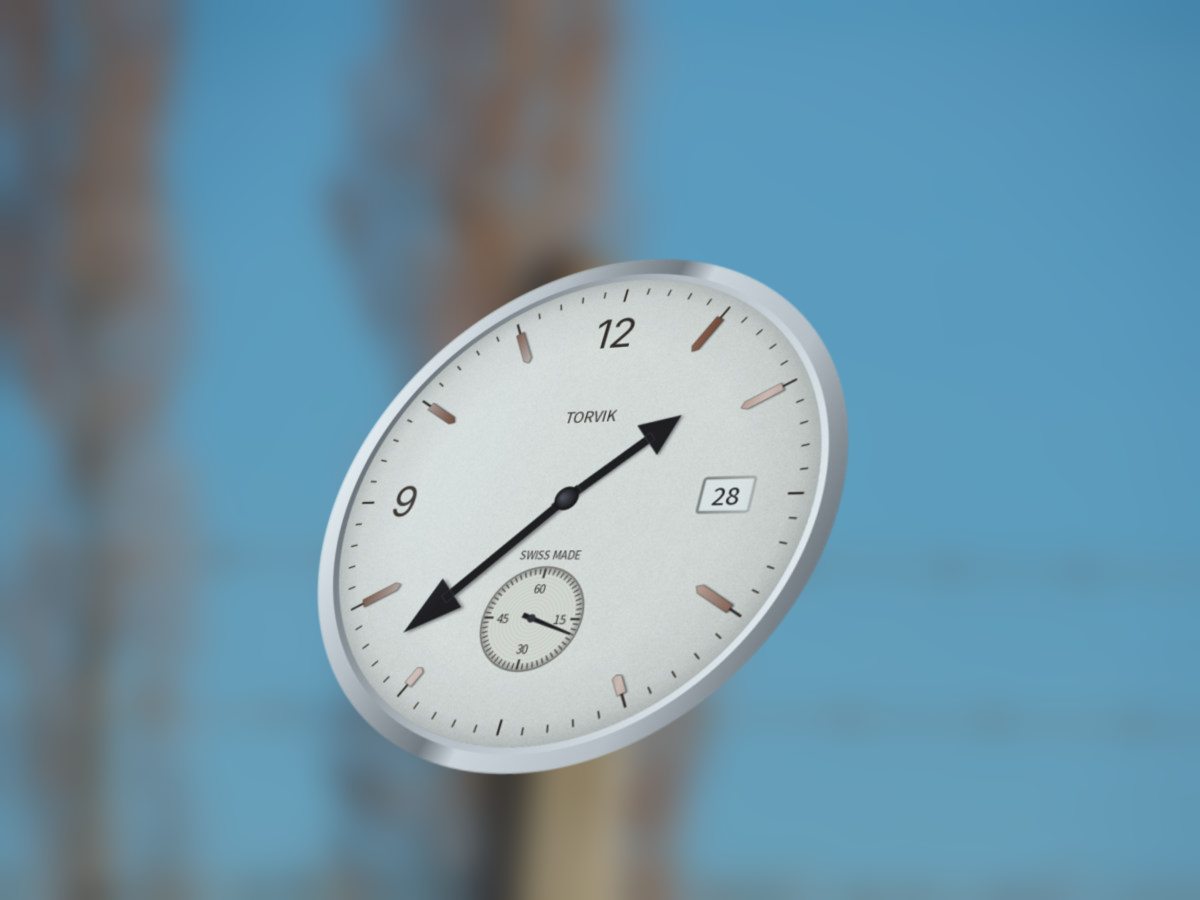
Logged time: 1:37:18
